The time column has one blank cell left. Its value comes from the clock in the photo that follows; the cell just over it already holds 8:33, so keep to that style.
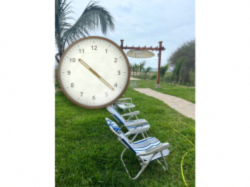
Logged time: 10:22
